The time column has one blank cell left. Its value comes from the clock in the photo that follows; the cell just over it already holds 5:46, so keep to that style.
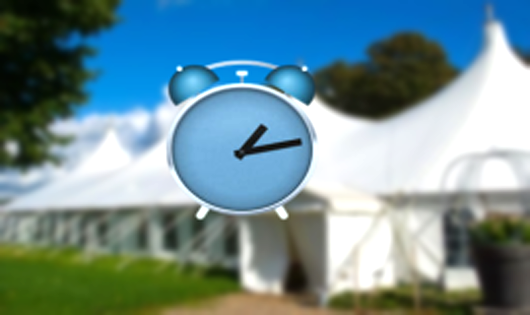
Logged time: 1:13
